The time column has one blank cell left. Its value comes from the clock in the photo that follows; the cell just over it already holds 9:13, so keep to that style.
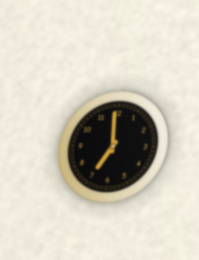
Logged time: 6:59
